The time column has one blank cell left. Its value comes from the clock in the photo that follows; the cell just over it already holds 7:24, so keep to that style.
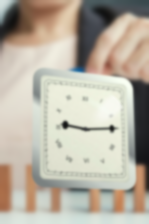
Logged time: 9:14
